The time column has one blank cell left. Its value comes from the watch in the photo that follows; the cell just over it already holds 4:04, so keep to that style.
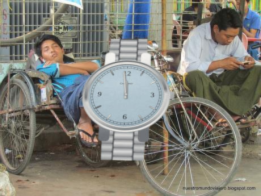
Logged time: 11:59
